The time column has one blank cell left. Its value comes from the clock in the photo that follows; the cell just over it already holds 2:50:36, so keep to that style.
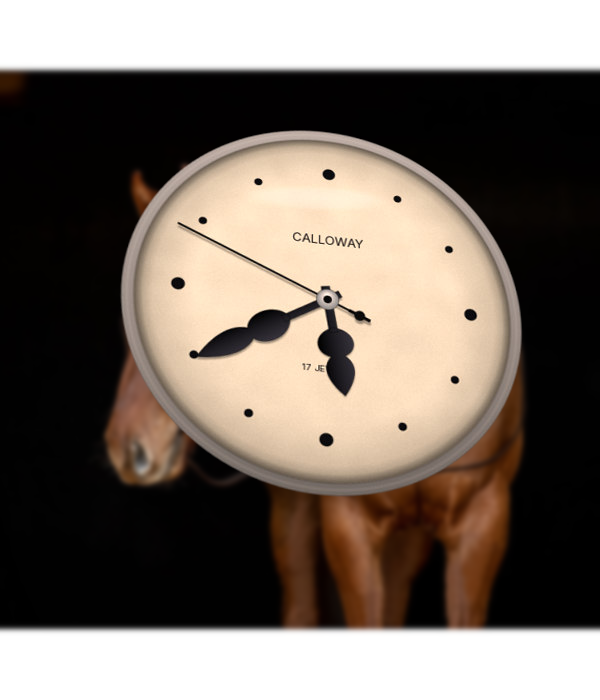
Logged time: 5:39:49
